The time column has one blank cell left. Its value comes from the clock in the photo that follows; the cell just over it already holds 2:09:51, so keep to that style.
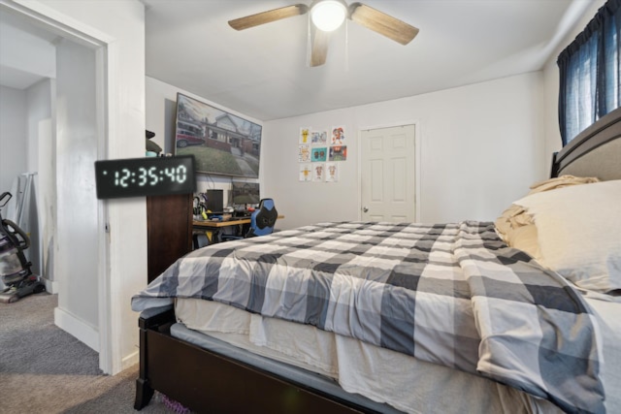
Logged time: 12:35:40
